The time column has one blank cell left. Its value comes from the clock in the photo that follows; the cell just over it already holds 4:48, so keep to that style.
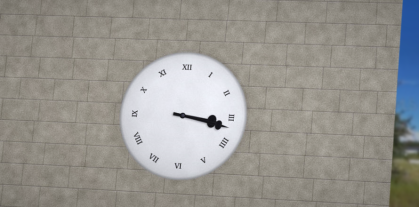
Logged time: 3:17
